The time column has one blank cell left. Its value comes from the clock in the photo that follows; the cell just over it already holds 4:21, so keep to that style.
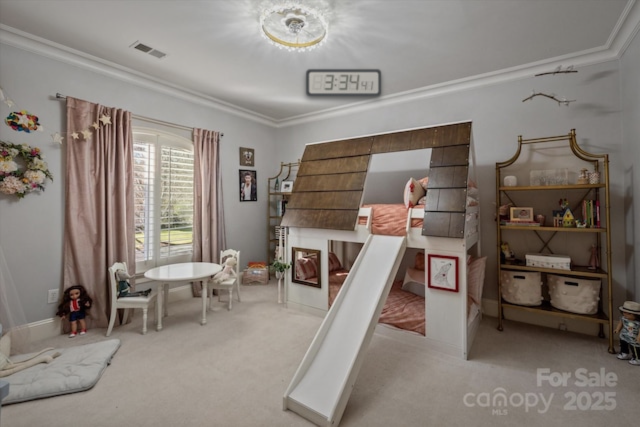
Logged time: 3:34
